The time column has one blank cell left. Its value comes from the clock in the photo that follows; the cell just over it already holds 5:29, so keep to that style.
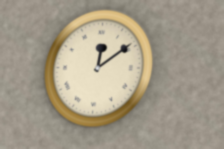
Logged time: 12:09
